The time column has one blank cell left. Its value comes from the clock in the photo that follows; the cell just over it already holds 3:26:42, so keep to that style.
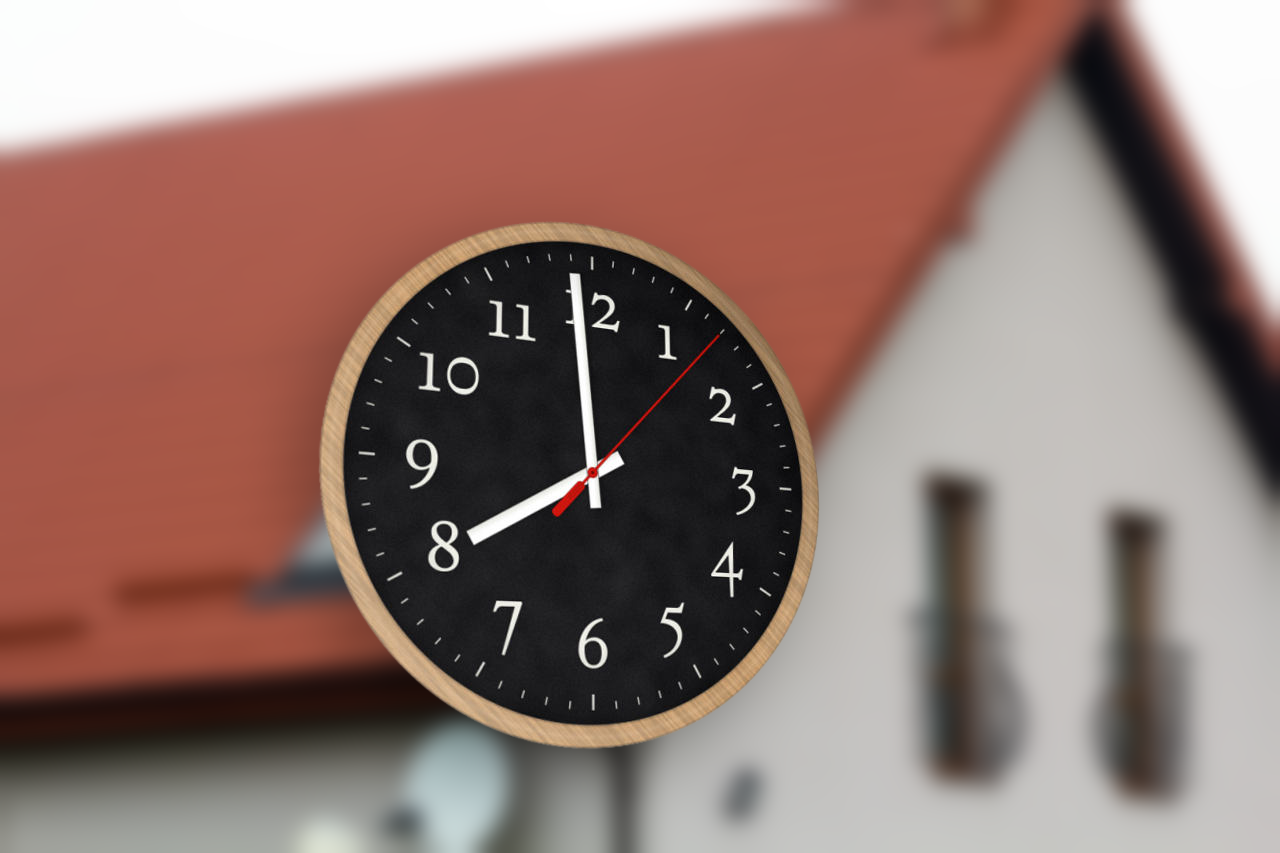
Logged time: 7:59:07
